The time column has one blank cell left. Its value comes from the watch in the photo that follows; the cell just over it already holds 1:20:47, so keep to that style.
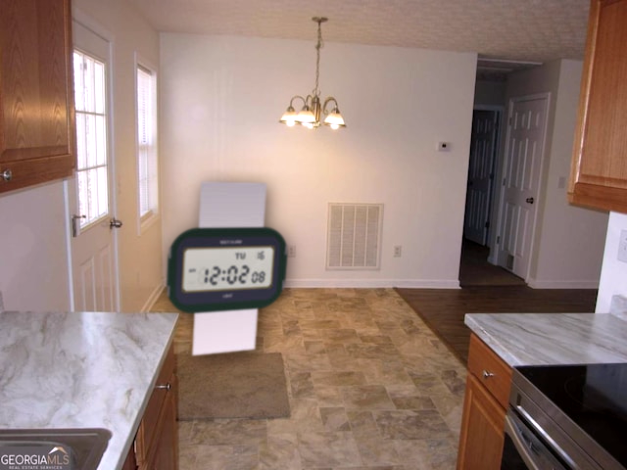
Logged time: 12:02:08
